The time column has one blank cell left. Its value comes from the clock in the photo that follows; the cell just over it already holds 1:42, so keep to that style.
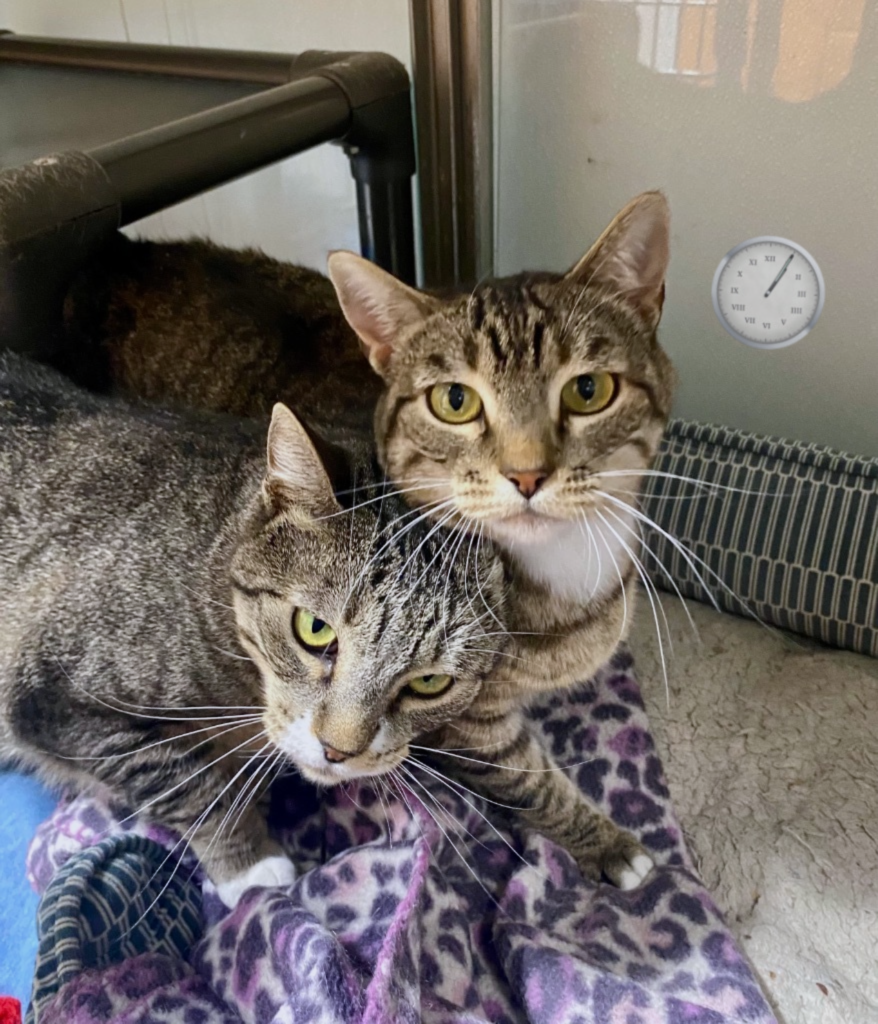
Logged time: 1:05
